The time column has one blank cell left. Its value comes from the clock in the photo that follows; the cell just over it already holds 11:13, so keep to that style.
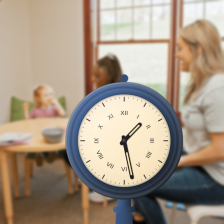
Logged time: 1:28
